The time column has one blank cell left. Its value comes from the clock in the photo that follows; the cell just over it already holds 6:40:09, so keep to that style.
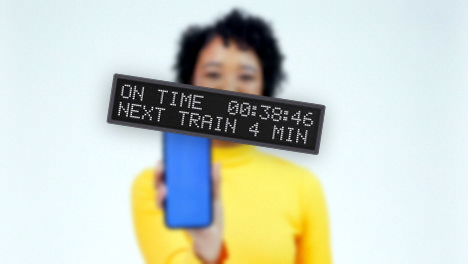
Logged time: 0:38:46
